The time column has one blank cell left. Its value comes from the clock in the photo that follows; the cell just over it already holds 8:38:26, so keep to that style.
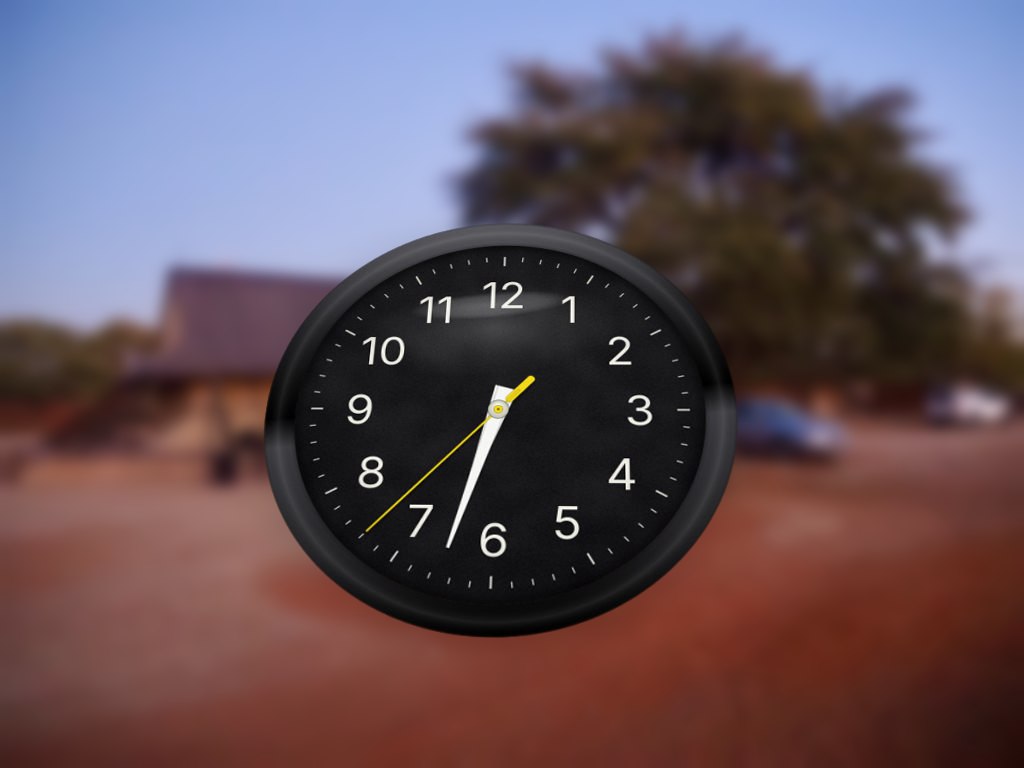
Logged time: 6:32:37
